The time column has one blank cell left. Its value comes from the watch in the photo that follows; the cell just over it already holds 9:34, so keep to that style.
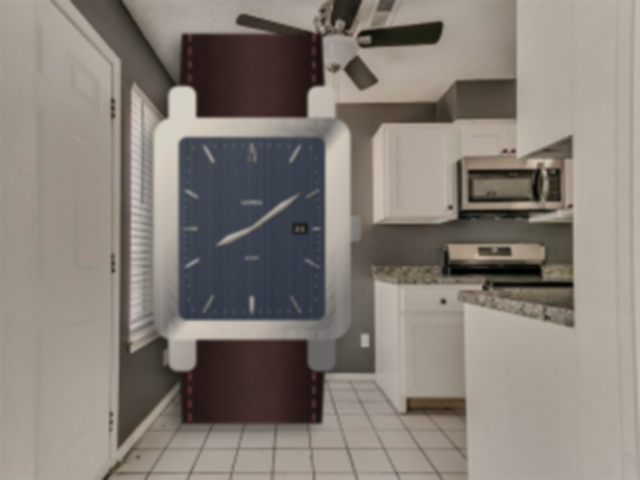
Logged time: 8:09
